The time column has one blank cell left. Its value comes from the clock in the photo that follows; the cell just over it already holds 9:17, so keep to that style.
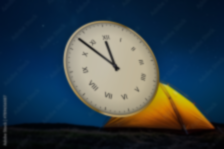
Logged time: 11:53
